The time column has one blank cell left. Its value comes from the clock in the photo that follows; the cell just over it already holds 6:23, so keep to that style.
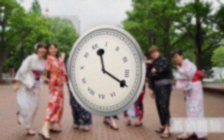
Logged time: 12:24
